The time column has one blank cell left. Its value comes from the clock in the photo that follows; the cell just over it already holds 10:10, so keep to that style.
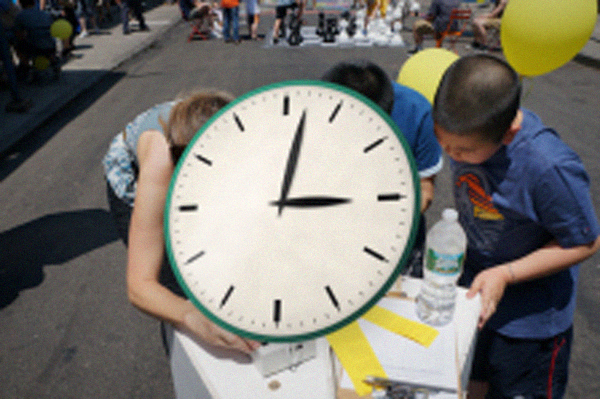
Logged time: 3:02
